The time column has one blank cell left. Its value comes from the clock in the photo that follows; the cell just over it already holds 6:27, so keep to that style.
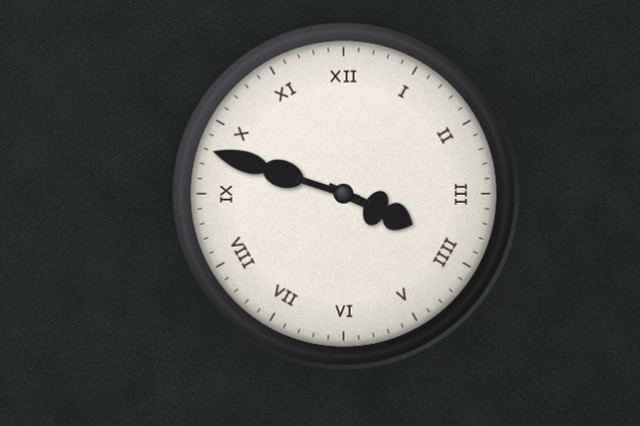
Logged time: 3:48
